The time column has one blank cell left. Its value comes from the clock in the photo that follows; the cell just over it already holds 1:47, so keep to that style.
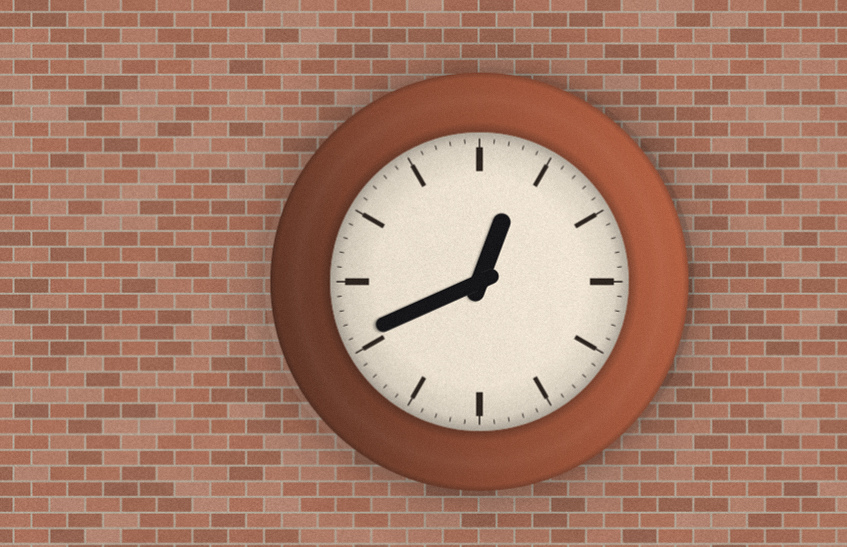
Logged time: 12:41
